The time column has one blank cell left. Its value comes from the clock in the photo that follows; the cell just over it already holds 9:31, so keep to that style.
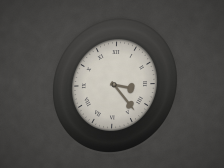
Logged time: 3:23
